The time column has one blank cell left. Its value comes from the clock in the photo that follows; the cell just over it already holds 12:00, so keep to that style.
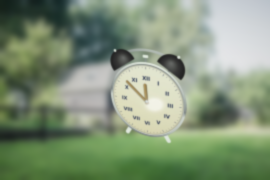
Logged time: 11:52
